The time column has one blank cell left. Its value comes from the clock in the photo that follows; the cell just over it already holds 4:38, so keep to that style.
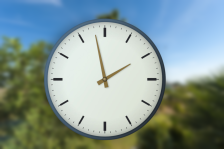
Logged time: 1:58
